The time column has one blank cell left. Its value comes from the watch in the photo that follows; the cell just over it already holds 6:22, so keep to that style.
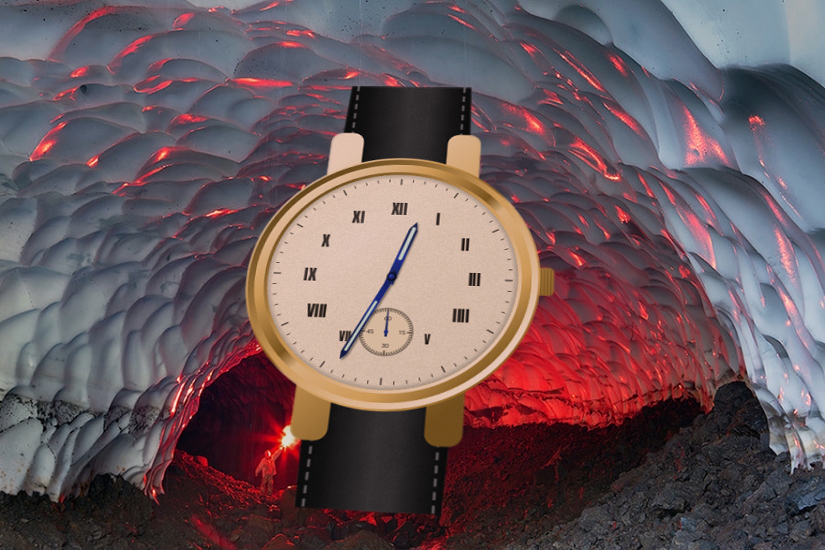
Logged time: 12:34
